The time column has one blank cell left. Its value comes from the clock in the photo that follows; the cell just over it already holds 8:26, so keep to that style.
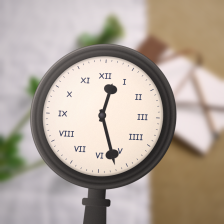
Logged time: 12:27
